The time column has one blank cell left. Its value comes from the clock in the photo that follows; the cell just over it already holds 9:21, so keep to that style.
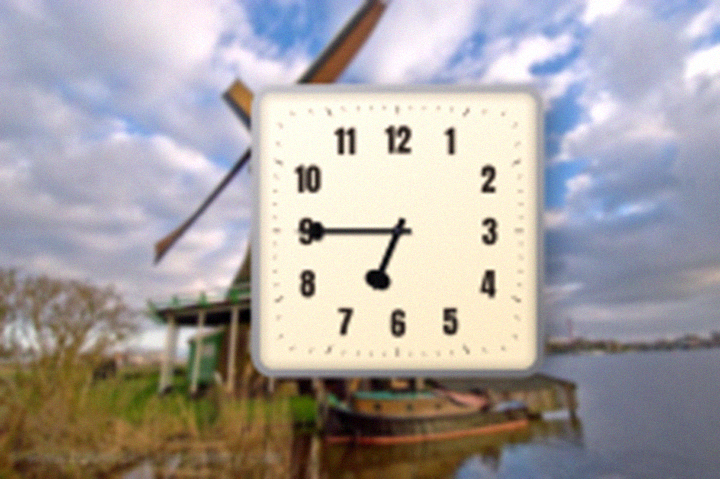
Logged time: 6:45
